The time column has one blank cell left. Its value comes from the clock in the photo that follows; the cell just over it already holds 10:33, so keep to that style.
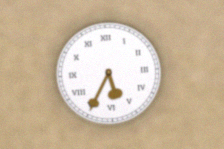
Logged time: 5:35
